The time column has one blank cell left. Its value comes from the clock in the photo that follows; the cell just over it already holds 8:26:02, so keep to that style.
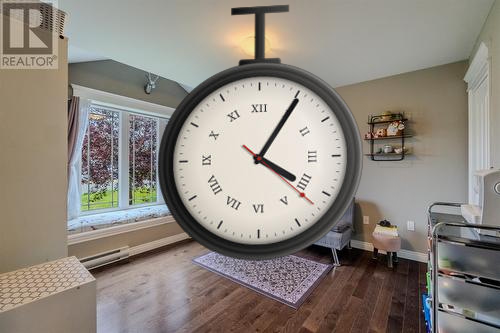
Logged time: 4:05:22
